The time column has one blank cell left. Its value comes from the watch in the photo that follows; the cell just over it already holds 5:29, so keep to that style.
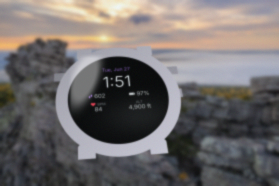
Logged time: 1:51
